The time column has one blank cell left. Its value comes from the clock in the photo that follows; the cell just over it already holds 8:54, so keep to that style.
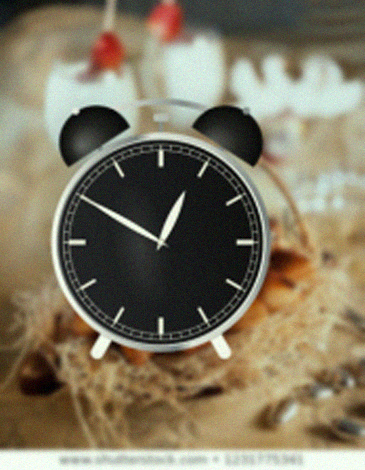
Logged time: 12:50
